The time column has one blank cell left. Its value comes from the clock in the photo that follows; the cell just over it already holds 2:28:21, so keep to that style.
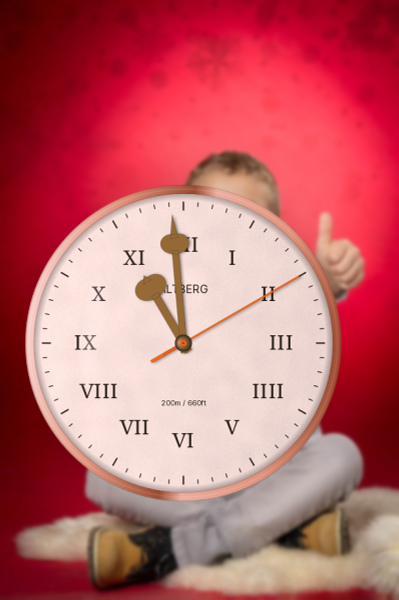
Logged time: 10:59:10
